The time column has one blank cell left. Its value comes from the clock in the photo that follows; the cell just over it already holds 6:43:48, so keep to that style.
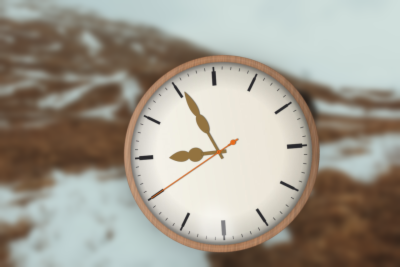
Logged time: 8:55:40
